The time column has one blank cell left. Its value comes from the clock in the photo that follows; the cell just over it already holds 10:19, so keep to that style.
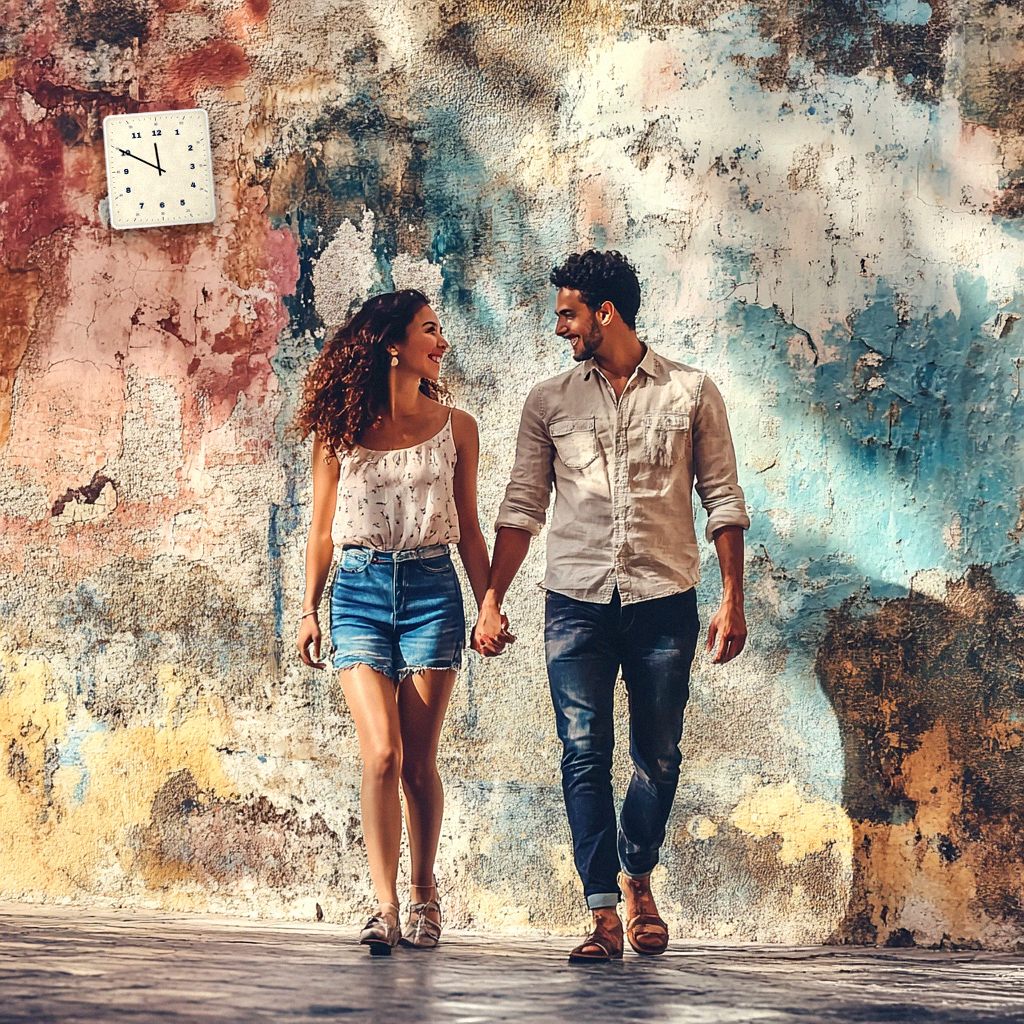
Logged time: 11:50
